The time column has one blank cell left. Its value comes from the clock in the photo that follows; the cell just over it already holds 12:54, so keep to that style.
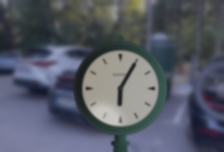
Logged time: 6:05
